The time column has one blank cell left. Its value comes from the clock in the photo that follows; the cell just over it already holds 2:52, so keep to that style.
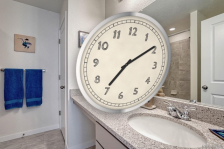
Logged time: 7:09
